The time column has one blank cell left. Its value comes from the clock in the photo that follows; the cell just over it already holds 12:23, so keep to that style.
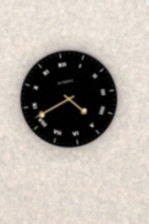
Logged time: 4:42
